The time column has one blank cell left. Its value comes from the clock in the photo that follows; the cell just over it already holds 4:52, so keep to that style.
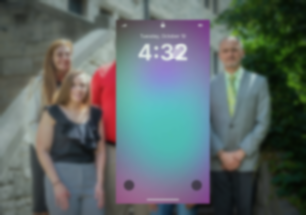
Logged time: 4:32
